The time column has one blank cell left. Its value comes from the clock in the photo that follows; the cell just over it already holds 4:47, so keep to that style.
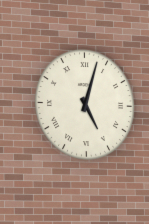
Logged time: 5:03
